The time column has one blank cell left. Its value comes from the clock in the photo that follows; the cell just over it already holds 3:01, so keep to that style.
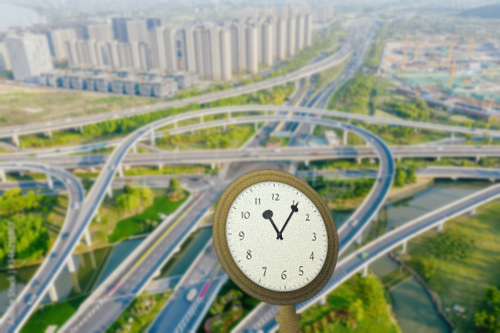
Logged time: 11:06
